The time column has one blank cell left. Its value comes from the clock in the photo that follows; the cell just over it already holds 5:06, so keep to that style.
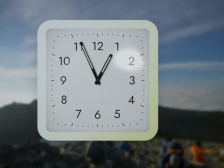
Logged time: 12:56
